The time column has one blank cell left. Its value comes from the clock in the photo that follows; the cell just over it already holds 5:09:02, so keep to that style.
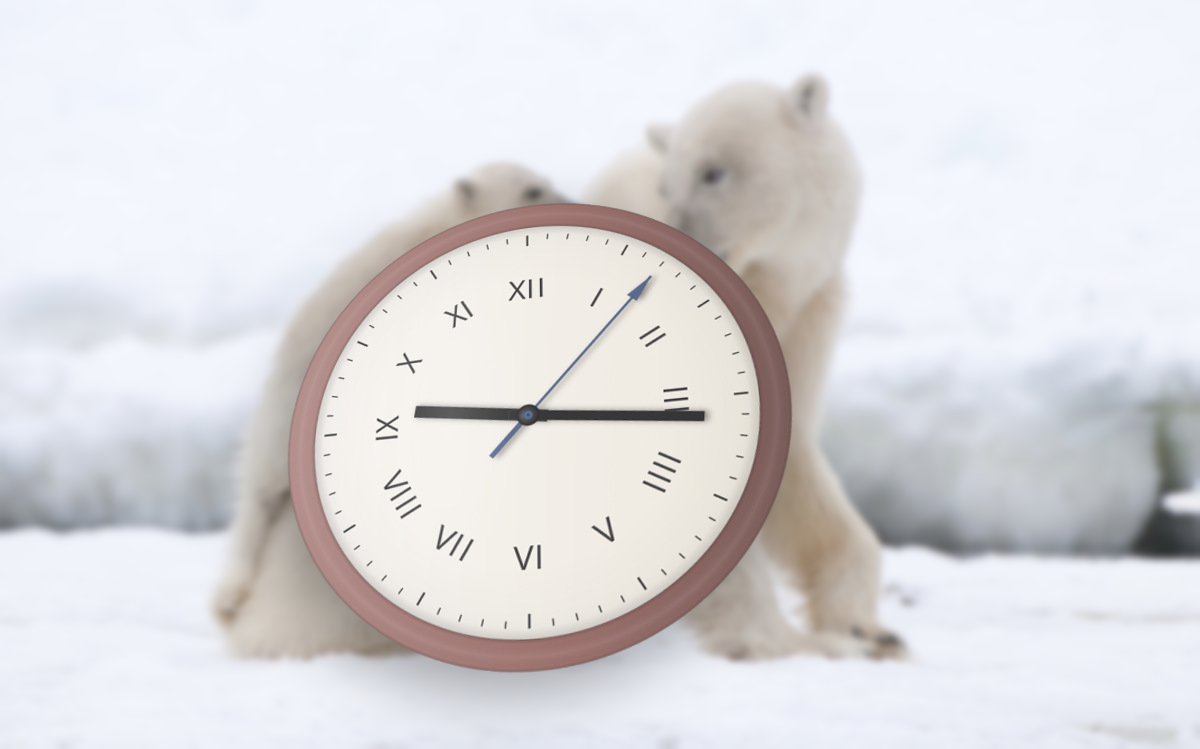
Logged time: 9:16:07
